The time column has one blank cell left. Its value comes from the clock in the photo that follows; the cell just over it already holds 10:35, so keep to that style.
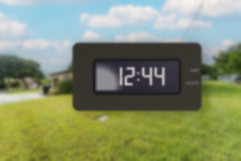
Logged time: 12:44
